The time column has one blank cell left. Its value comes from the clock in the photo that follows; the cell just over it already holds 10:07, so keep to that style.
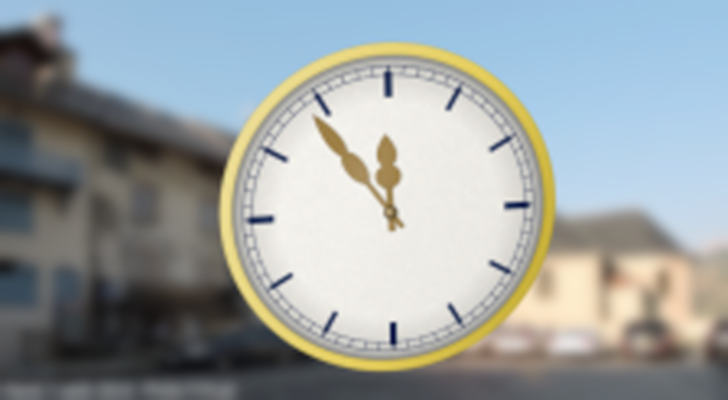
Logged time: 11:54
